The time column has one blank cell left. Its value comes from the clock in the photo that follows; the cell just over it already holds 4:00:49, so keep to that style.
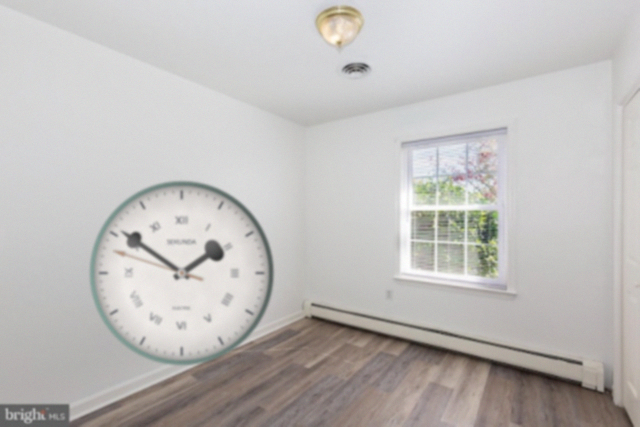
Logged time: 1:50:48
